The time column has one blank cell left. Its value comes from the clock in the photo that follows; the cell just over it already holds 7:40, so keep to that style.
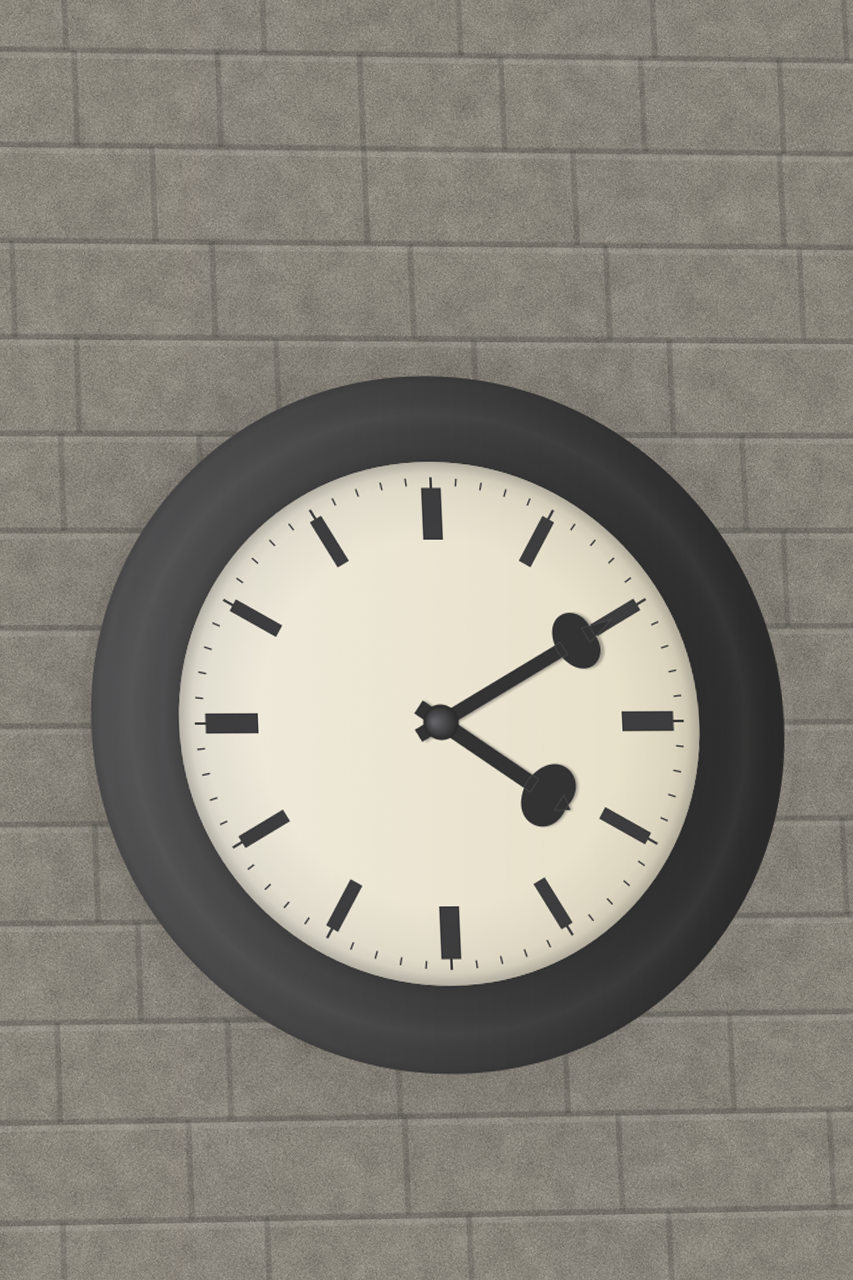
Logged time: 4:10
